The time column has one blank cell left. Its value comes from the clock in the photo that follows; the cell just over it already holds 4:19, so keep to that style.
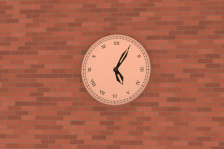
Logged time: 5:05
